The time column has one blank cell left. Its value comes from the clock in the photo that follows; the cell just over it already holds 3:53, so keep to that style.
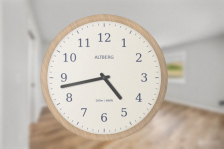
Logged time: 4:43
